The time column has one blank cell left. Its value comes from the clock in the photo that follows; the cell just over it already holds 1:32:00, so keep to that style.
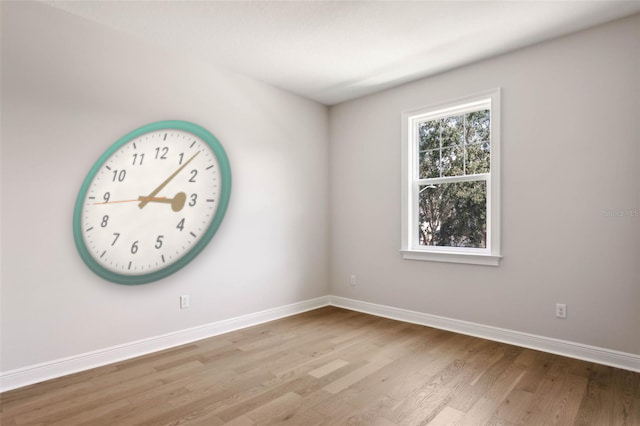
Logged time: 3:06:44
